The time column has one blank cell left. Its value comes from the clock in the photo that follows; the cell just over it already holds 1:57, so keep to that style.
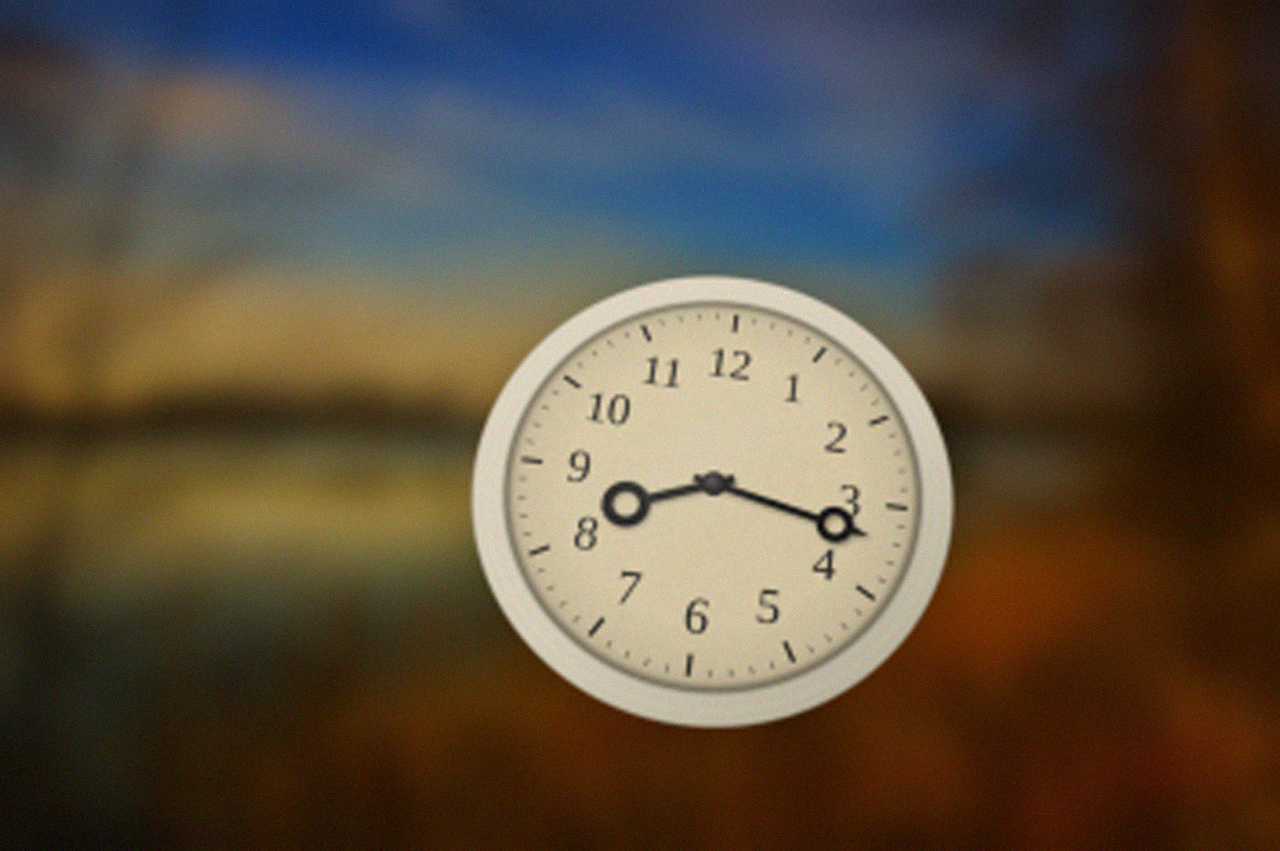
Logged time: 8:17
